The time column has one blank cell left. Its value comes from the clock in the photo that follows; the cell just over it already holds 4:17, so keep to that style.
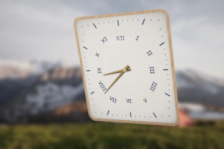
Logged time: 8:38
